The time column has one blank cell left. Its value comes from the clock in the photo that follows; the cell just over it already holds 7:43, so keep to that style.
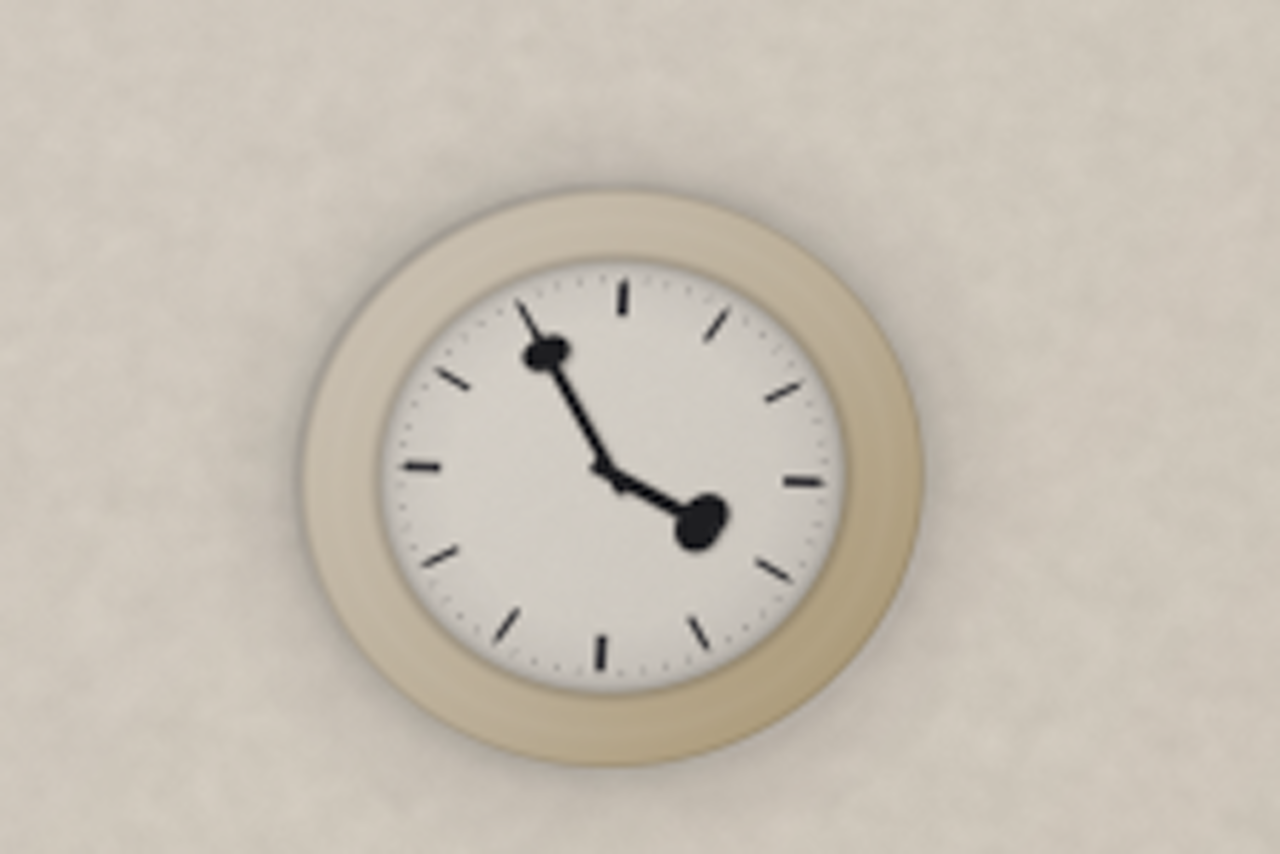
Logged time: 3:55
